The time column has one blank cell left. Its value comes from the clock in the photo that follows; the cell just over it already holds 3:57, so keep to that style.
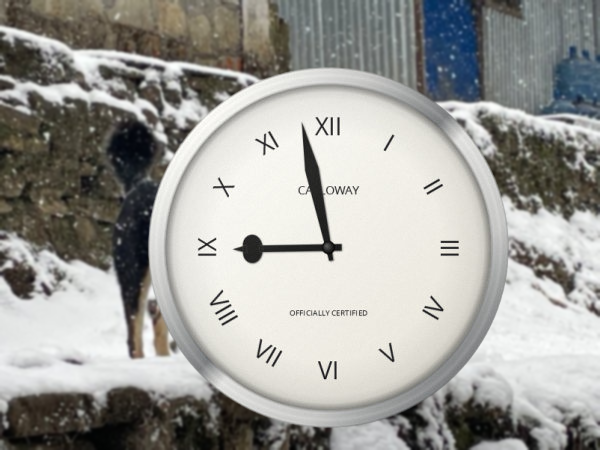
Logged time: 8:58
